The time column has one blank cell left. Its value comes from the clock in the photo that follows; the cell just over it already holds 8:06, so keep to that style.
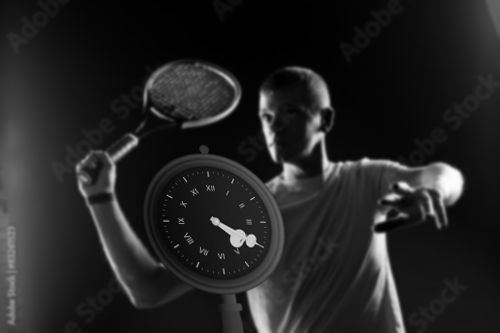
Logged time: 4:20
